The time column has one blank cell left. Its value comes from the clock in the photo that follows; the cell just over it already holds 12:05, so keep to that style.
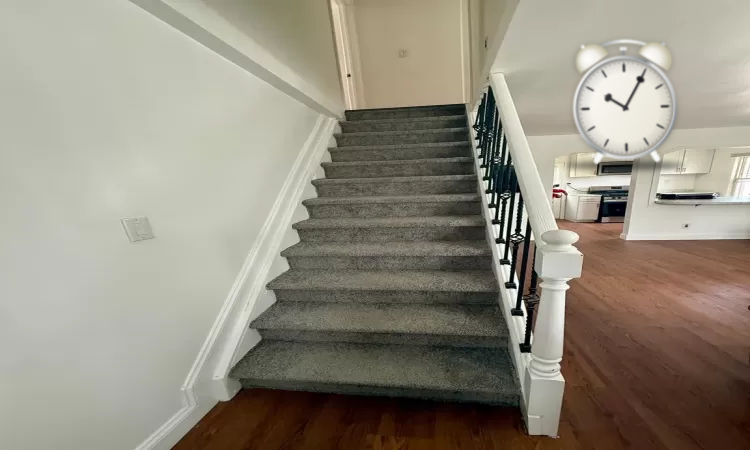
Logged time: 10:05
